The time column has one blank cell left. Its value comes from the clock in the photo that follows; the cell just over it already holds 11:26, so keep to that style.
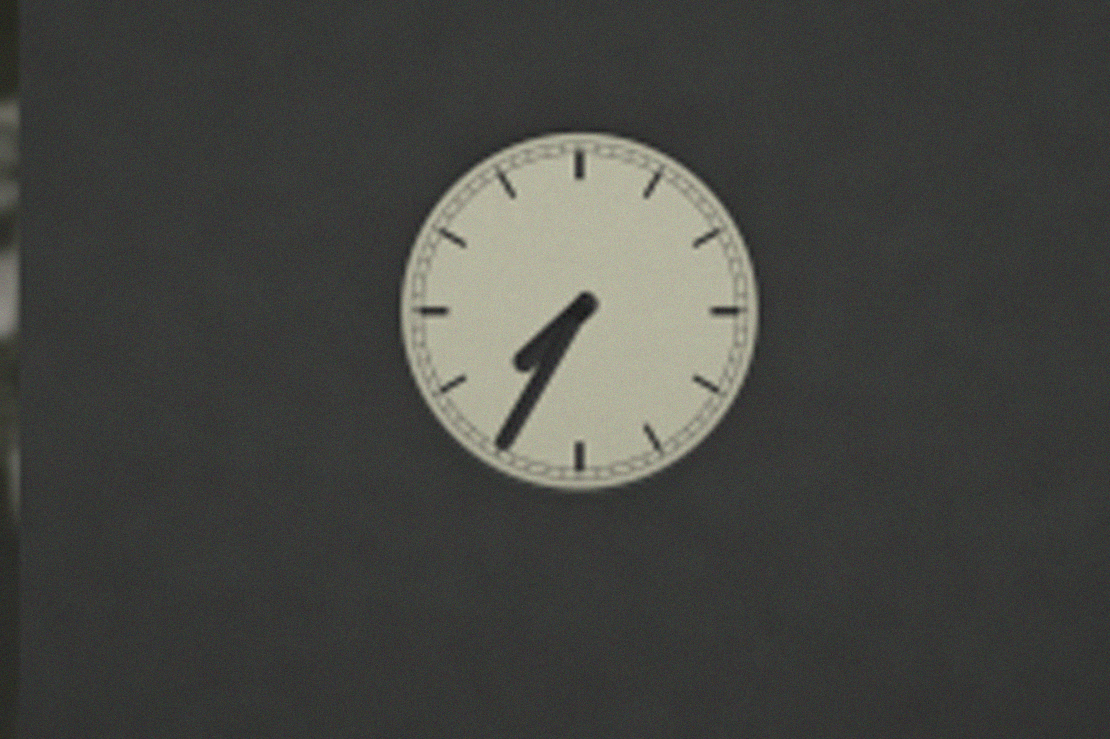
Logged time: 7:35
